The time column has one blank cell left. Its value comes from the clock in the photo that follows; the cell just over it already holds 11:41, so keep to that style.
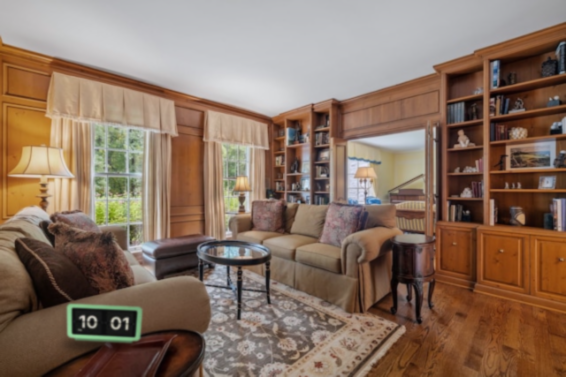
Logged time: 10:01
